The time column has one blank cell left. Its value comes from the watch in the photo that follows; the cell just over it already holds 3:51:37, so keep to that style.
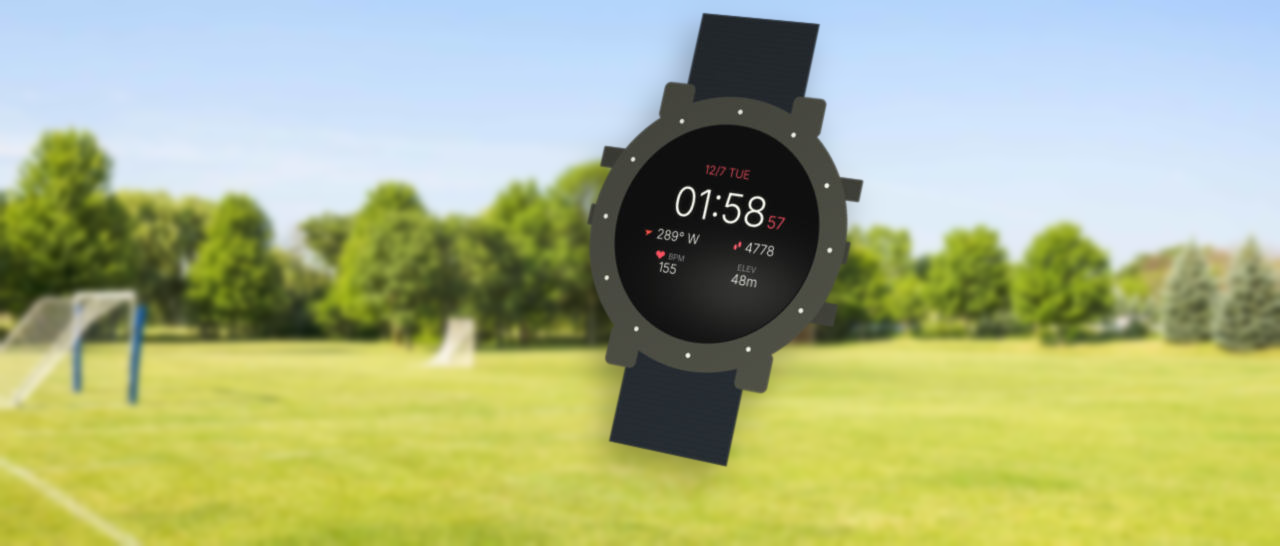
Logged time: 1:58:57
